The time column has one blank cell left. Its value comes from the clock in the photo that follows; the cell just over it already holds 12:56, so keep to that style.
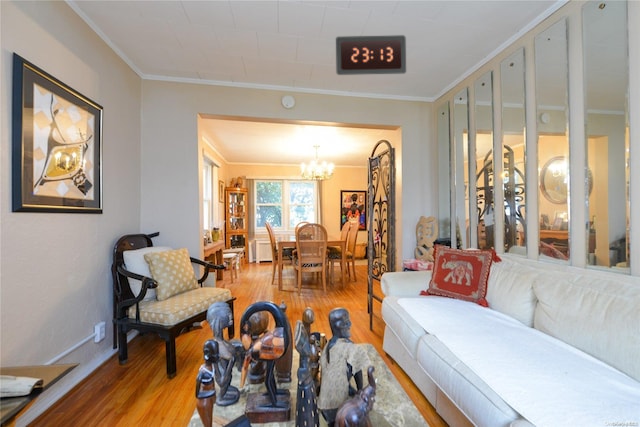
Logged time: 23:13
